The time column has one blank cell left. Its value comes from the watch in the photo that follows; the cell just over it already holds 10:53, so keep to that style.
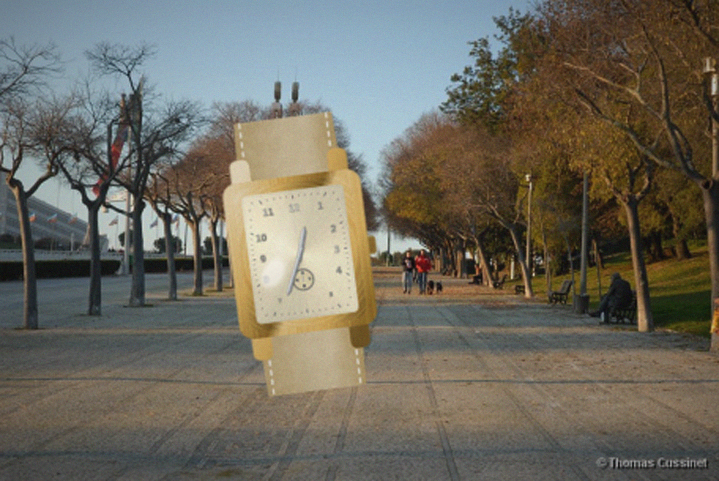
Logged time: 12:34
